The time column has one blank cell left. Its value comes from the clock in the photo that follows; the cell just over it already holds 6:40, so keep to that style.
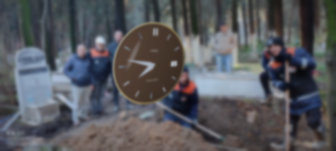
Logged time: 7:47
